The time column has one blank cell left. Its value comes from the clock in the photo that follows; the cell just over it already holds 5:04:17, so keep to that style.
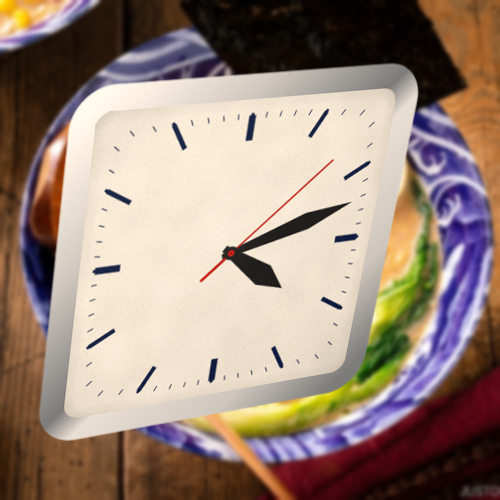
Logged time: 4:12:08
